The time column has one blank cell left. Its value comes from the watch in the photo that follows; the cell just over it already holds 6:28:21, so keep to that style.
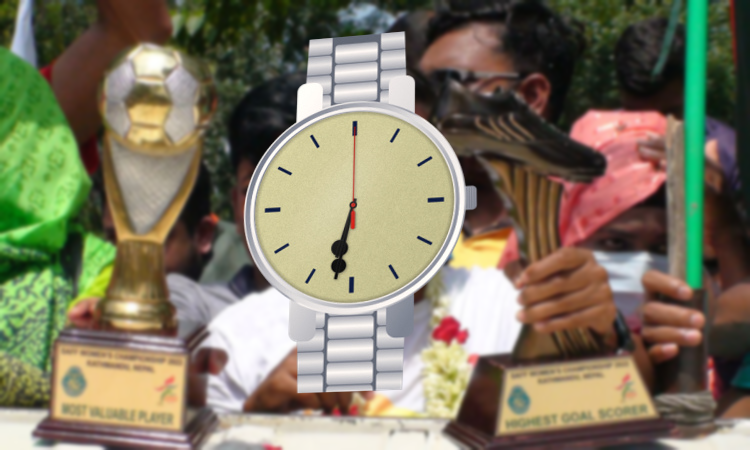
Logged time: 6:32:00
